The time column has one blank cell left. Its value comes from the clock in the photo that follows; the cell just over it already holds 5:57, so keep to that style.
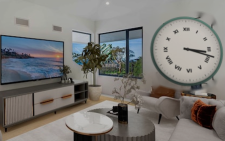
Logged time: 3:18
